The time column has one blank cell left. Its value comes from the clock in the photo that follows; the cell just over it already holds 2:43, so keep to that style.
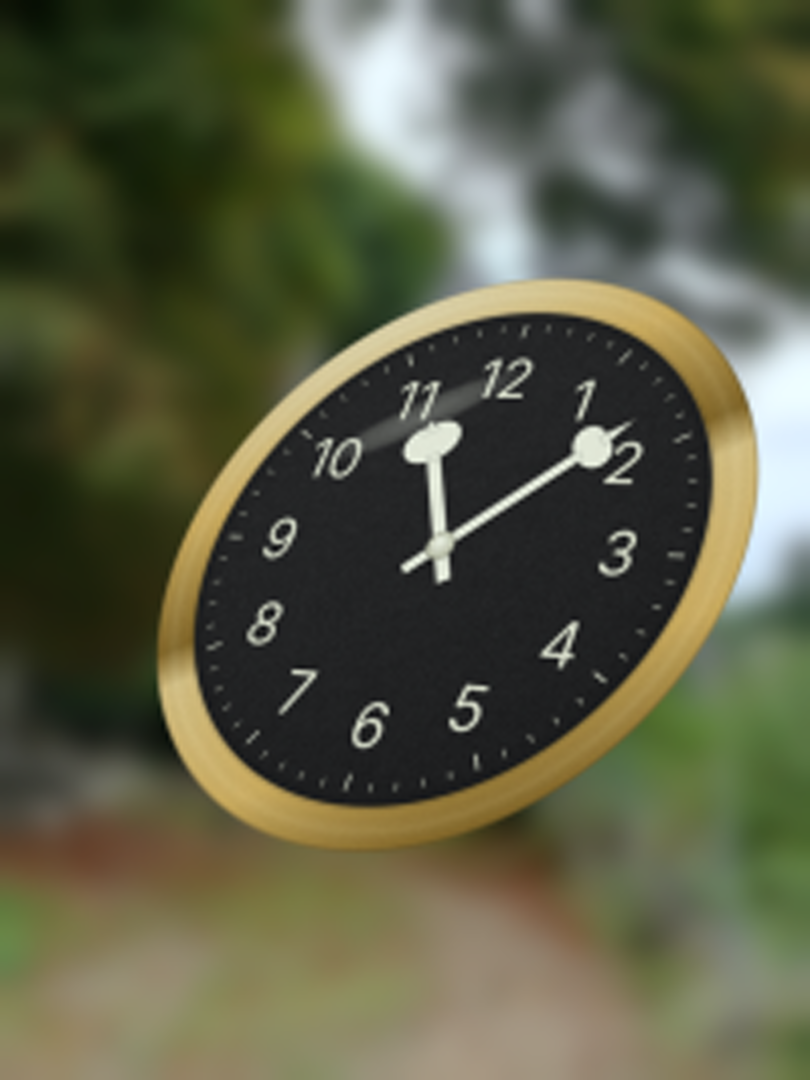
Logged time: 11:08
